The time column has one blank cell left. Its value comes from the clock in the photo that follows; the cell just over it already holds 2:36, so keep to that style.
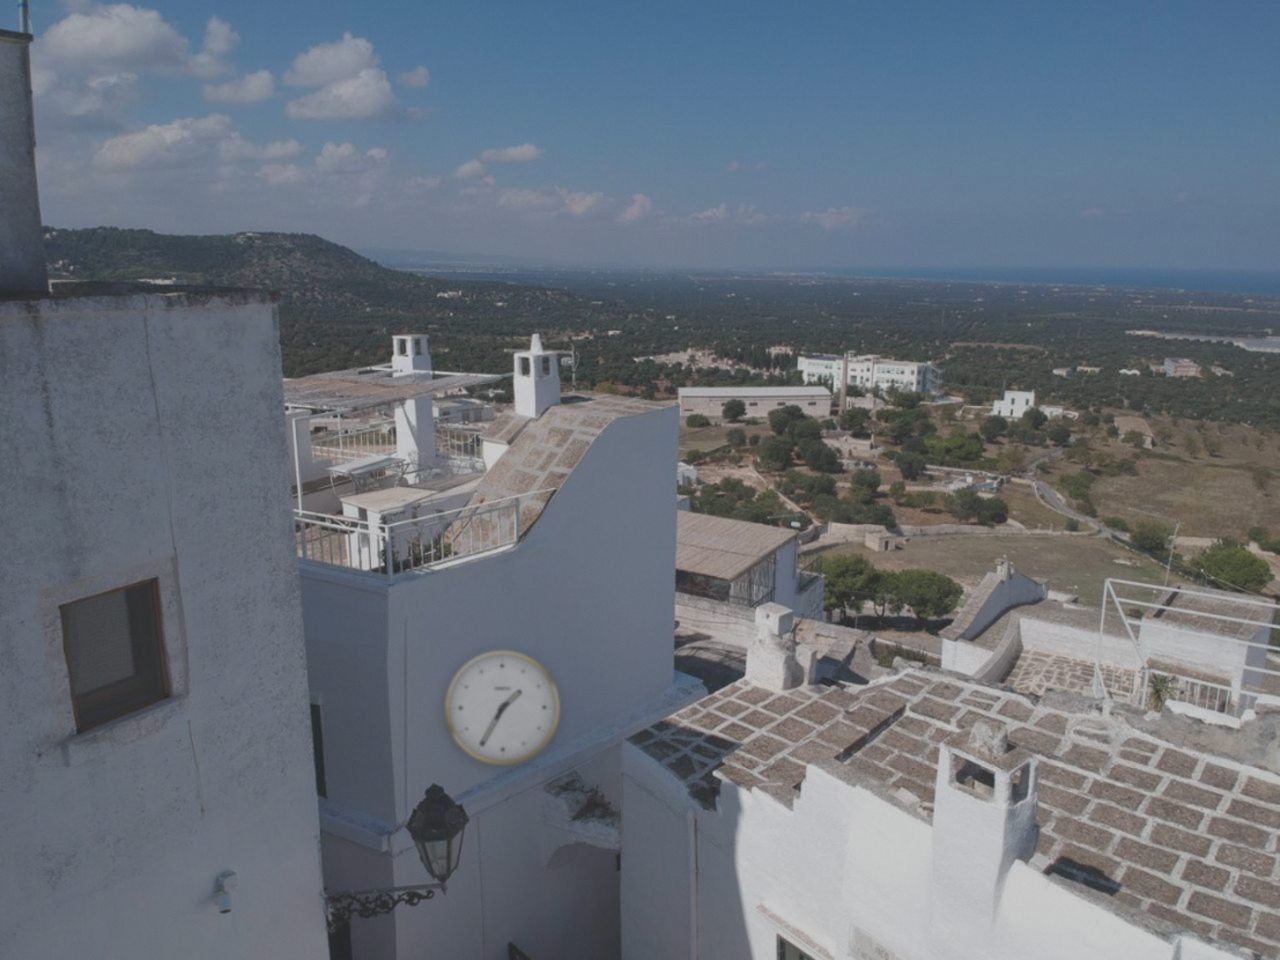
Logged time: 1:35
